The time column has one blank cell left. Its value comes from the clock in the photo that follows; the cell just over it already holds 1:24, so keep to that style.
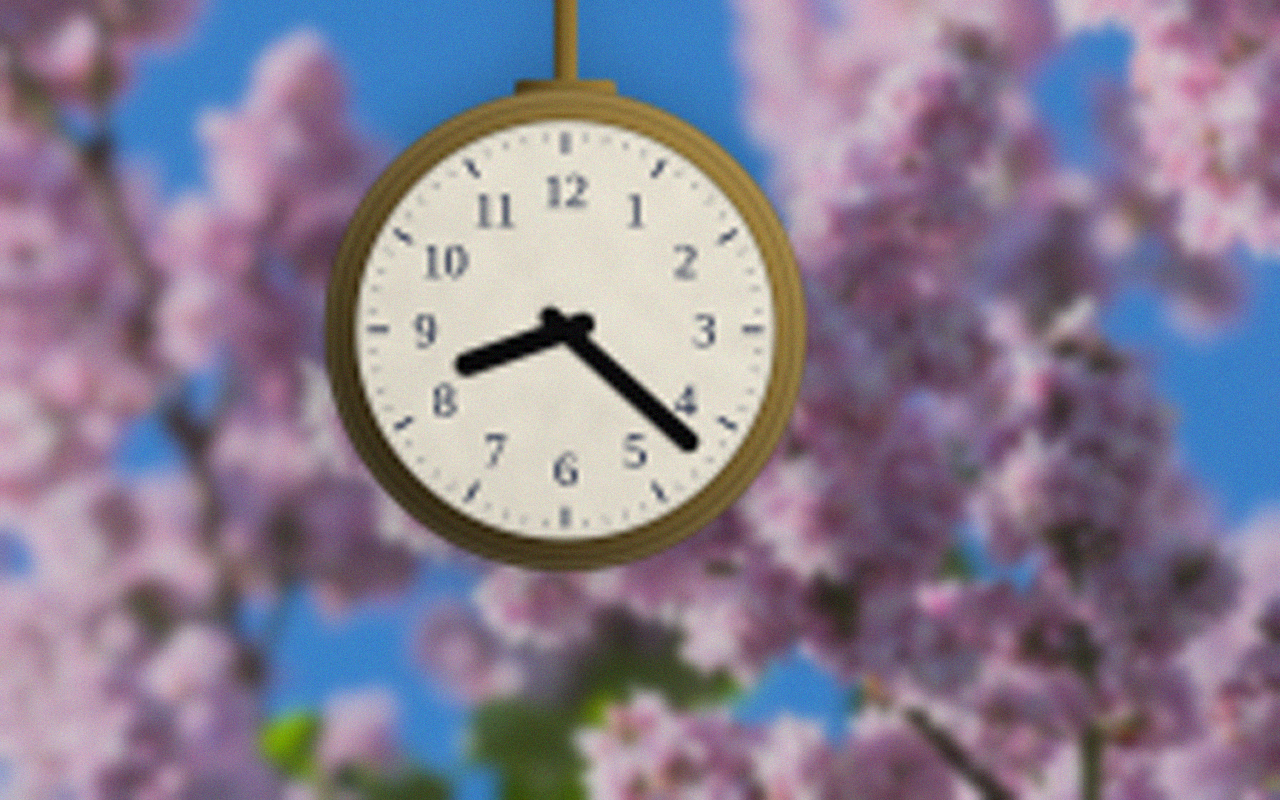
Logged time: 8:22
